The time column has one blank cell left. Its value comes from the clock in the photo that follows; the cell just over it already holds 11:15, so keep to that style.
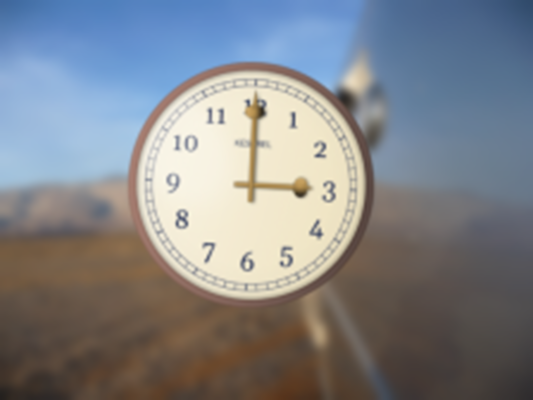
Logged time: 3:00
